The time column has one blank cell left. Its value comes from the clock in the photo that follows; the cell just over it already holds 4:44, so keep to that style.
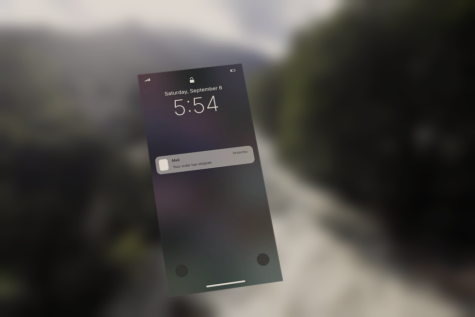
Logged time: 5:54
